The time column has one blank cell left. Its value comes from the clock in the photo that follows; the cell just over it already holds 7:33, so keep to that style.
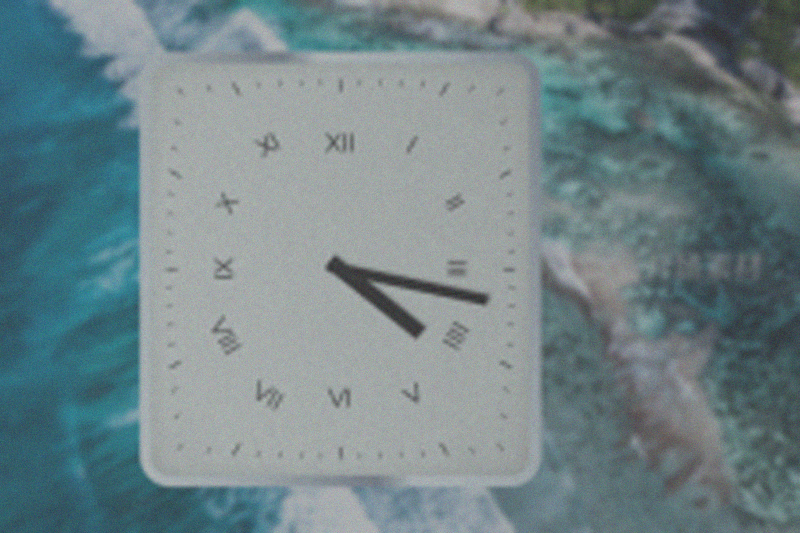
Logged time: 4:17
